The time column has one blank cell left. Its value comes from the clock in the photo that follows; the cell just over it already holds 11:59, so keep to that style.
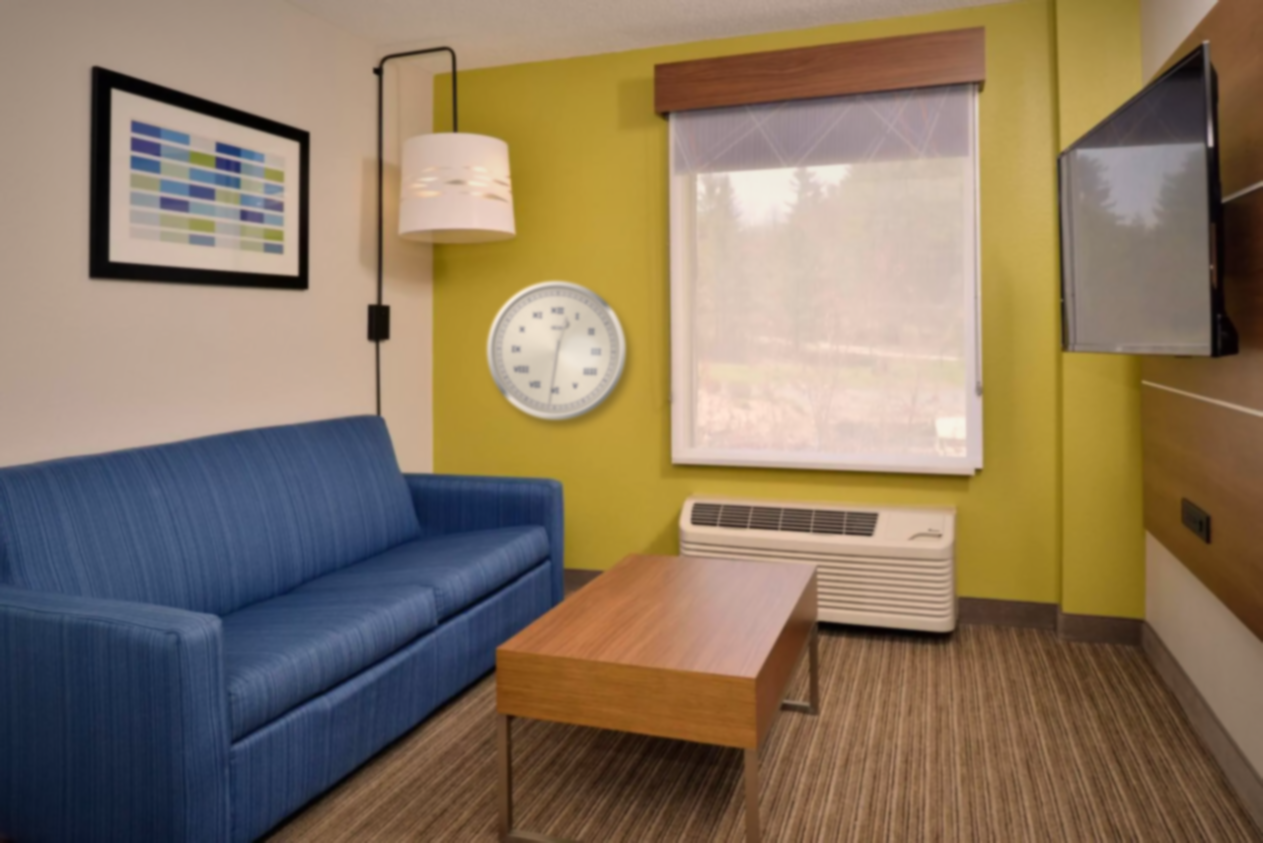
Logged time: 12:31
